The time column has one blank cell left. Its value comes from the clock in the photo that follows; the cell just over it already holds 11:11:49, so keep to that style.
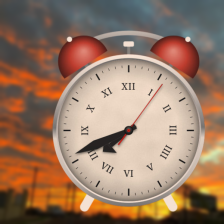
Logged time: 7:41:06
